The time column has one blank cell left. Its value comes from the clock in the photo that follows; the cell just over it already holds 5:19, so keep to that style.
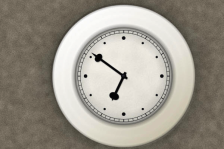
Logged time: 6:51
